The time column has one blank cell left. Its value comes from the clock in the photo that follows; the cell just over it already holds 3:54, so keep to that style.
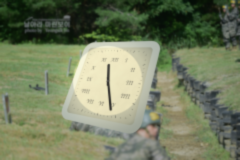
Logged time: 11:26
